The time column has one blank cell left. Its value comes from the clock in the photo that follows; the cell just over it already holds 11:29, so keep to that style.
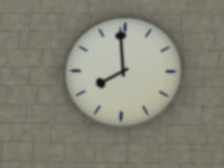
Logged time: 7:59
